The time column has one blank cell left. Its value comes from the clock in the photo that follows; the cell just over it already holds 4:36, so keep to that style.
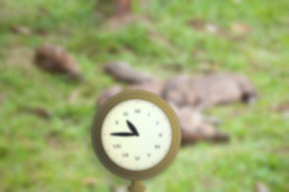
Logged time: 10:45
